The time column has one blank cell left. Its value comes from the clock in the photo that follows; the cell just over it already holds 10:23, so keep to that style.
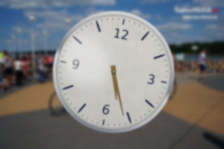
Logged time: 5:26
